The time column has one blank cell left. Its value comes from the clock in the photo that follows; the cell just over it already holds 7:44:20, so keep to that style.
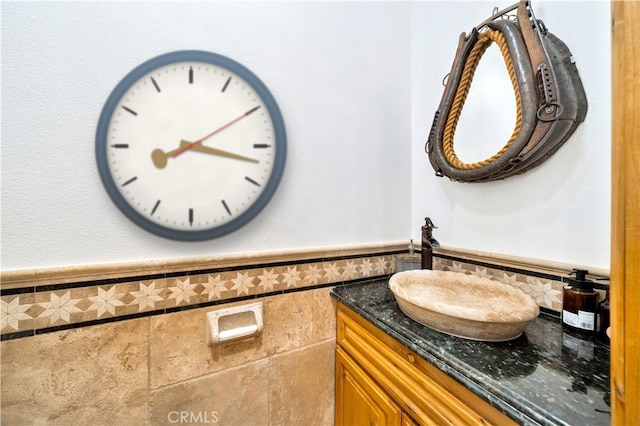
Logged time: 8:17:10
